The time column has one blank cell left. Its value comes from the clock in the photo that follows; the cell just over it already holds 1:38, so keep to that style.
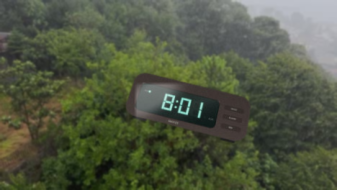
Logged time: 8:01
